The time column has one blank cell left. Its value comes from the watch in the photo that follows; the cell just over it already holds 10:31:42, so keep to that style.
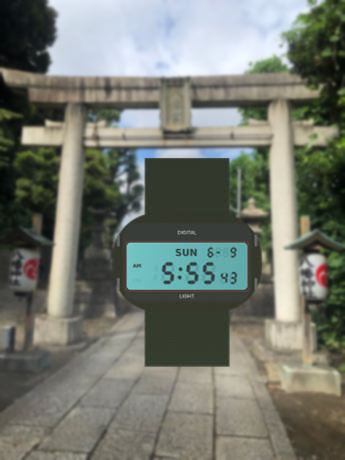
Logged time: 5:55:43
